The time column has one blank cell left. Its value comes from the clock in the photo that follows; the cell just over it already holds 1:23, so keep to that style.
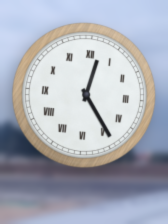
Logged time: 12:24
